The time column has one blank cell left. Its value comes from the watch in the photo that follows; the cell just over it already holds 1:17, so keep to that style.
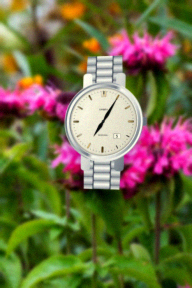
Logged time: 7:05
